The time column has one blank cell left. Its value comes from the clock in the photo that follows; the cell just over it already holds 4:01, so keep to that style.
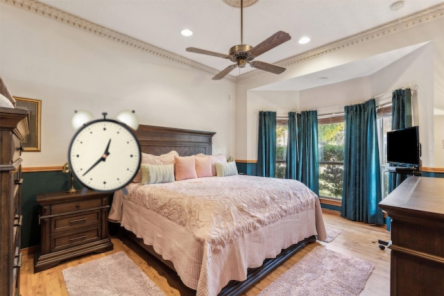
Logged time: 12:38
